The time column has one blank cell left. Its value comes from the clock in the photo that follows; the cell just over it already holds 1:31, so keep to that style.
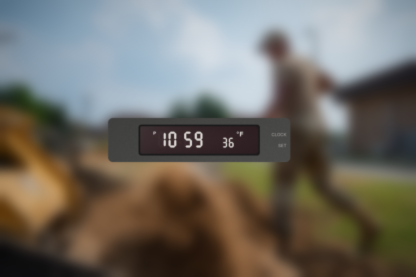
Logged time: 10:59
